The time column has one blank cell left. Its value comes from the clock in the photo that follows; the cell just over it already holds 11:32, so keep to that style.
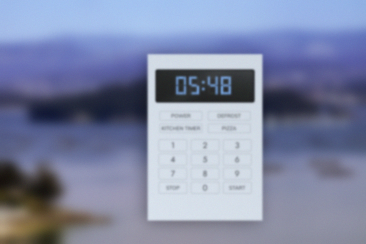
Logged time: 5:48
